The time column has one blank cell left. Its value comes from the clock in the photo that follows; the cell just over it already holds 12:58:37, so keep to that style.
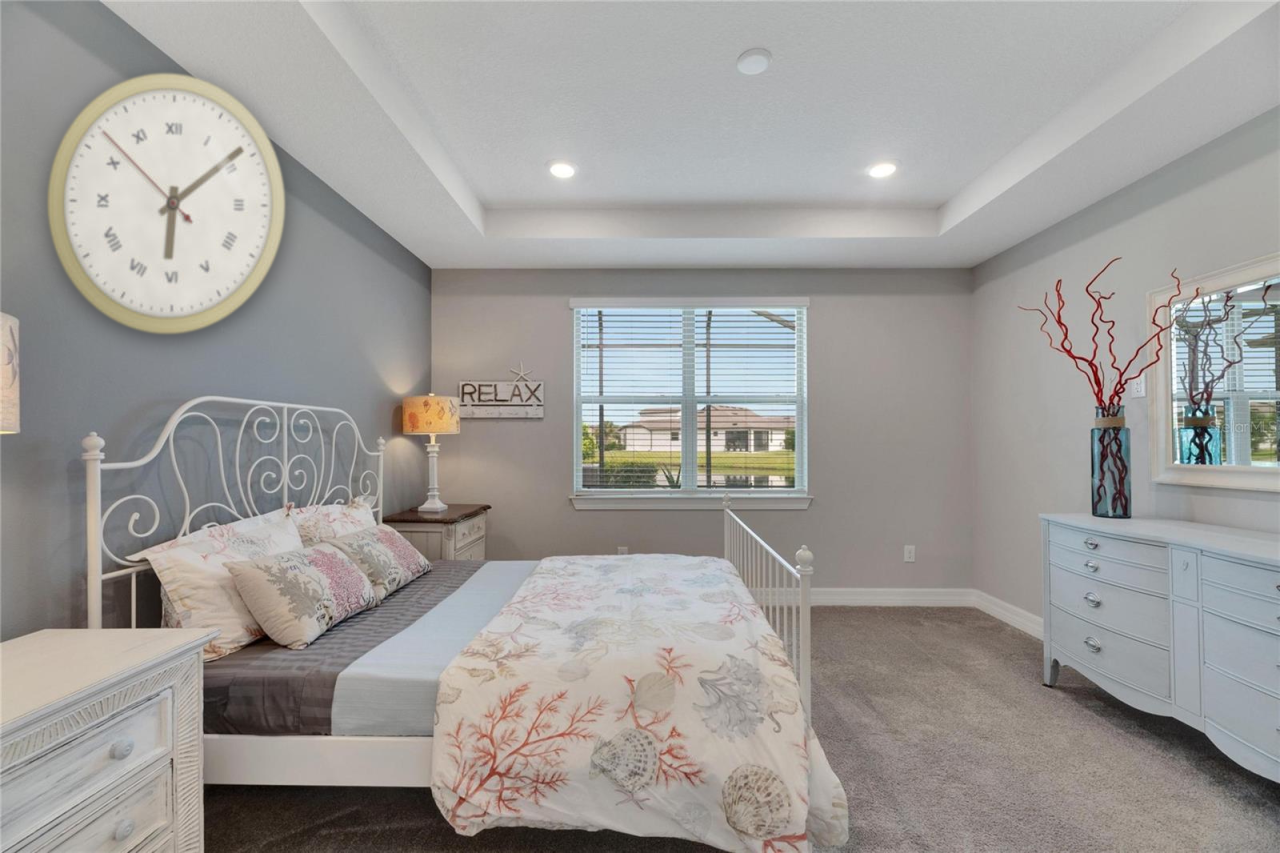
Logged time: 6:08:52
